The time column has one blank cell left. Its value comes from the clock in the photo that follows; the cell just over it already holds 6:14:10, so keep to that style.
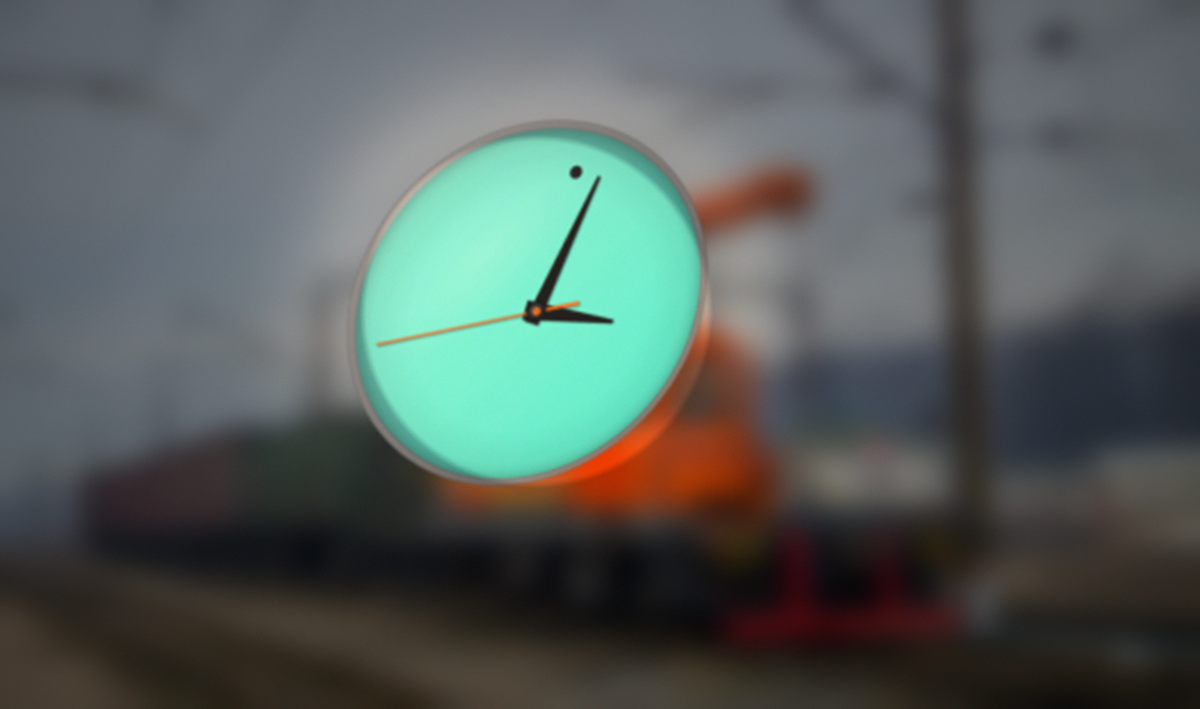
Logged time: 3:01:42
